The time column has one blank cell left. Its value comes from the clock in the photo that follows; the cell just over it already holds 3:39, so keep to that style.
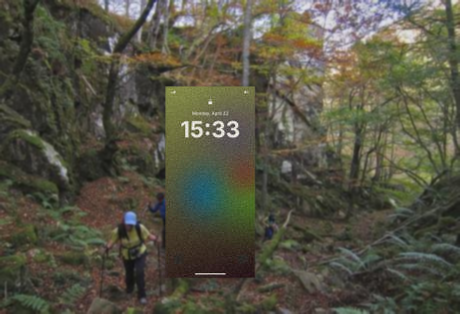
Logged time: 15:33
